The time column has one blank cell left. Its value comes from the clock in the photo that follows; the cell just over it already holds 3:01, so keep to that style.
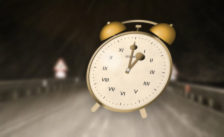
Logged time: 1:00
